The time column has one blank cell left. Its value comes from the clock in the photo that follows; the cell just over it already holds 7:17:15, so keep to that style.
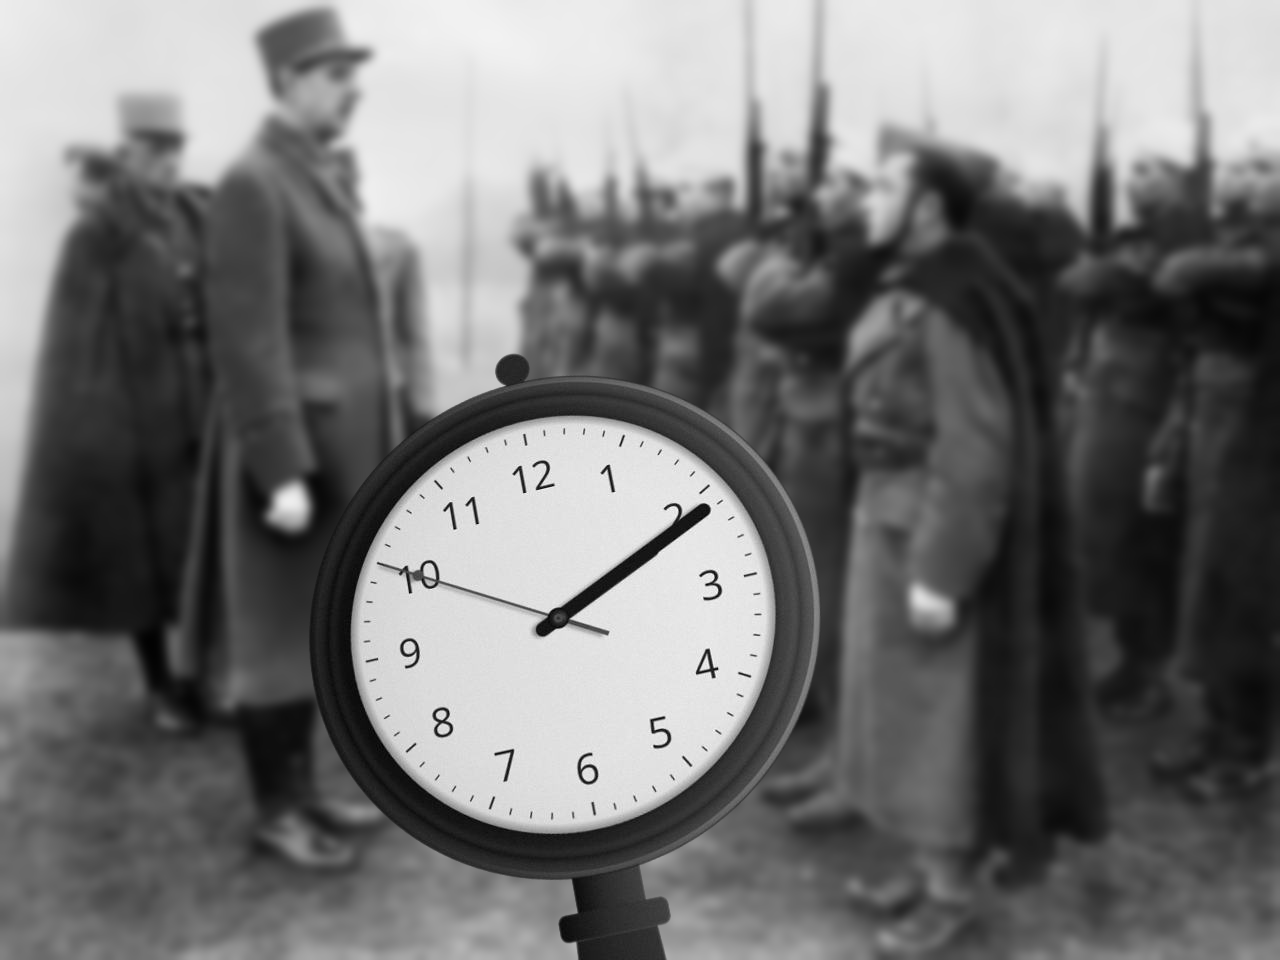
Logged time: 2:10:50
